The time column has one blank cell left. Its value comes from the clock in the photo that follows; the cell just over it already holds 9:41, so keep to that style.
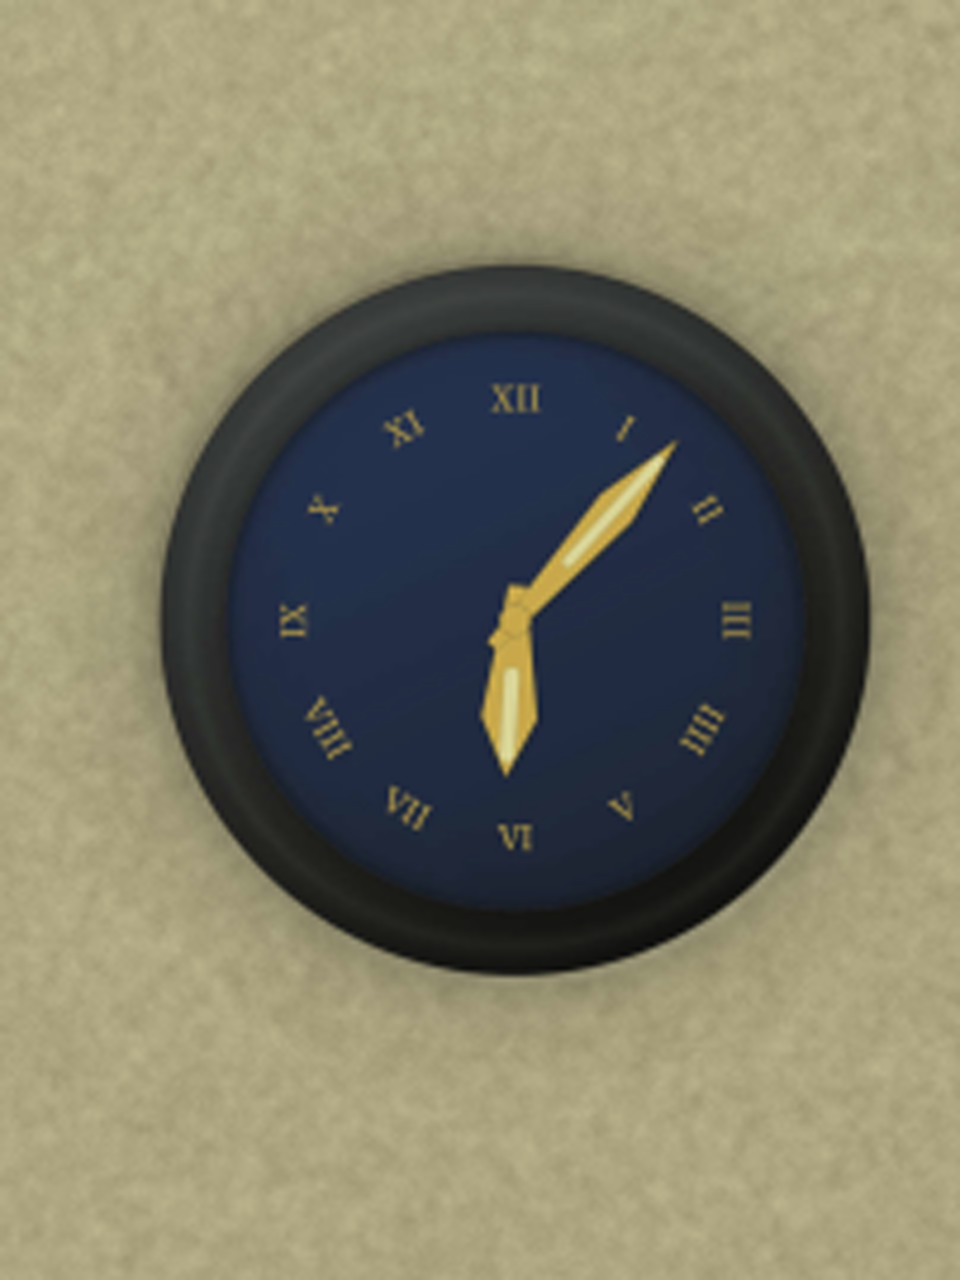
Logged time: 6:07
